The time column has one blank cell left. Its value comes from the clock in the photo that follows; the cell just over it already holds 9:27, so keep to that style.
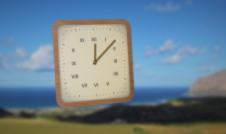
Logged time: 12:08
